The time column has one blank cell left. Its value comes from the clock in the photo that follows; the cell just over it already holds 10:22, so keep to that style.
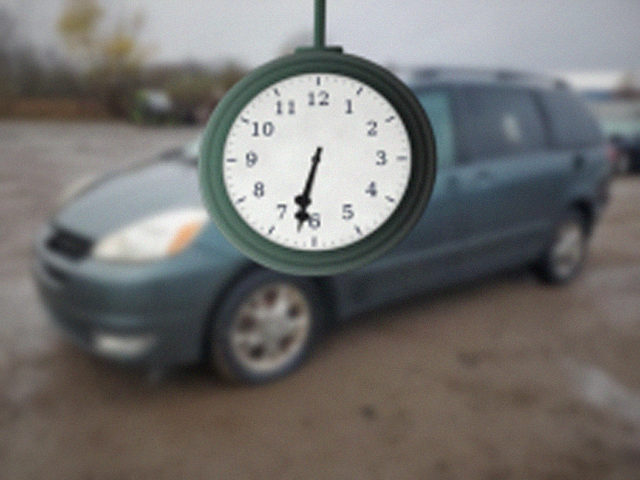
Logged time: 6:32
